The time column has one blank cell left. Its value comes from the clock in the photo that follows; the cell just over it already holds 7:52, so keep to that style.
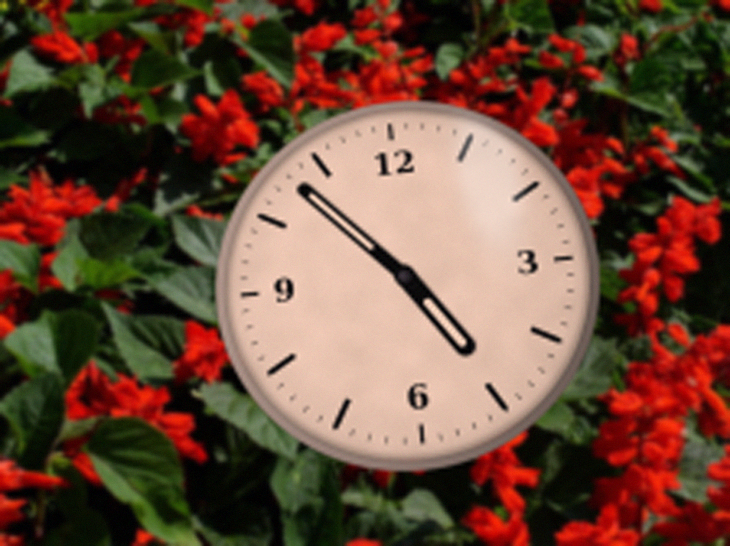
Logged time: 4:53
